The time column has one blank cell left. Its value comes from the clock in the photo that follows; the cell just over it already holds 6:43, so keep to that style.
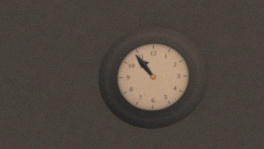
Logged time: 10:54
